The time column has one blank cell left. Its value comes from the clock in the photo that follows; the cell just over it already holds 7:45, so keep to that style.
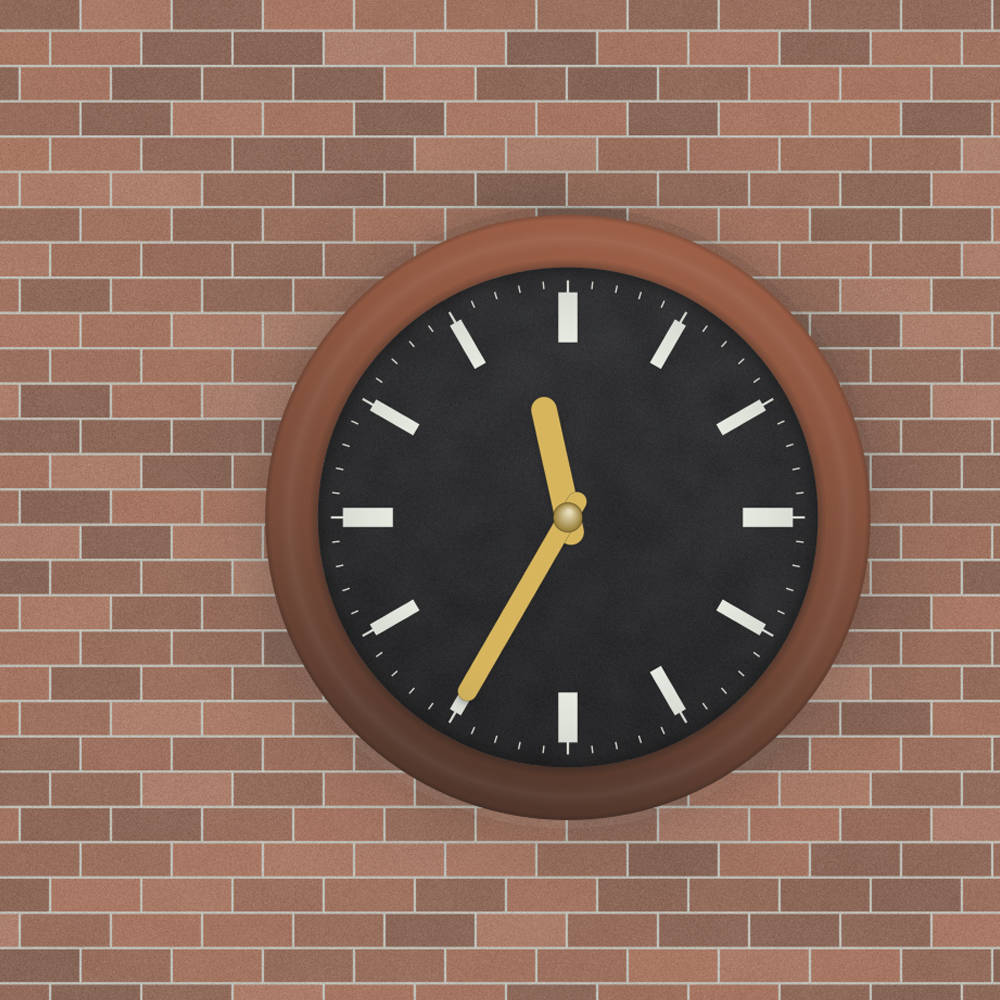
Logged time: 11:35
